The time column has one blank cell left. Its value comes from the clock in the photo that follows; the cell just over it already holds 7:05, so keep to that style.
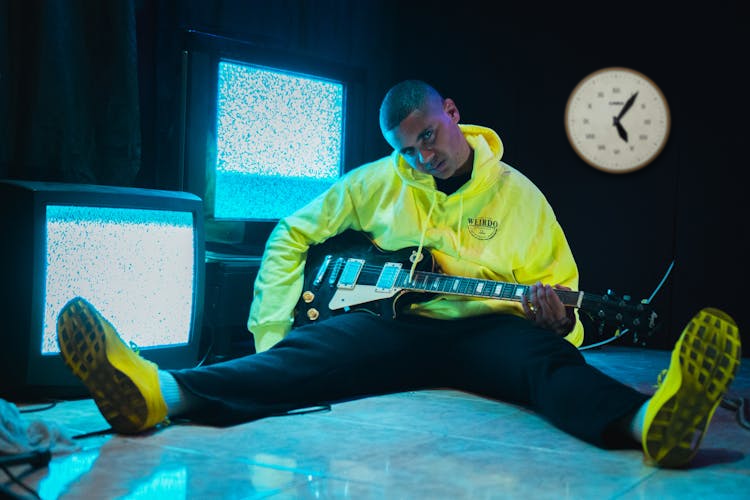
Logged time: 5:06
